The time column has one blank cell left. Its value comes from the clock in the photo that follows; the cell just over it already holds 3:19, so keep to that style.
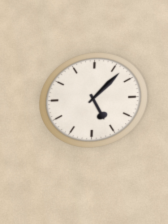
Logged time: 5:07
